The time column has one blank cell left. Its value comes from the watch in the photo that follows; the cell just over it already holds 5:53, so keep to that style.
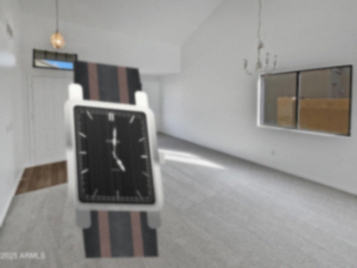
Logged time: 5:01
